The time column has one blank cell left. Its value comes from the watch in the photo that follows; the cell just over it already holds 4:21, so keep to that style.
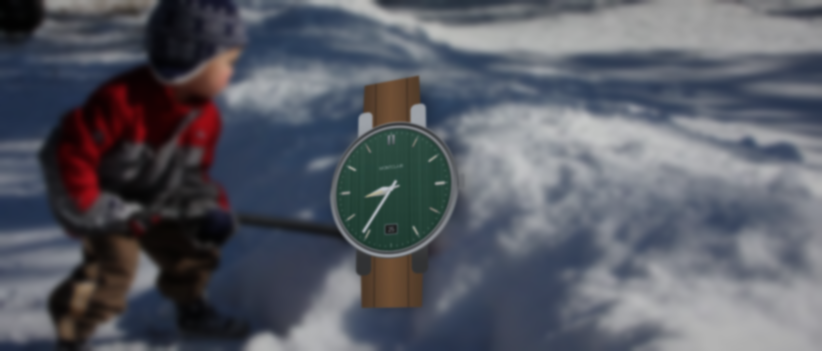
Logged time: 8:36
